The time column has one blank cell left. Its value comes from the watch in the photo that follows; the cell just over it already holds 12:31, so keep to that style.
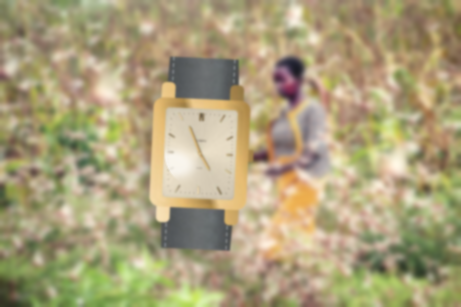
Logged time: 4:56
